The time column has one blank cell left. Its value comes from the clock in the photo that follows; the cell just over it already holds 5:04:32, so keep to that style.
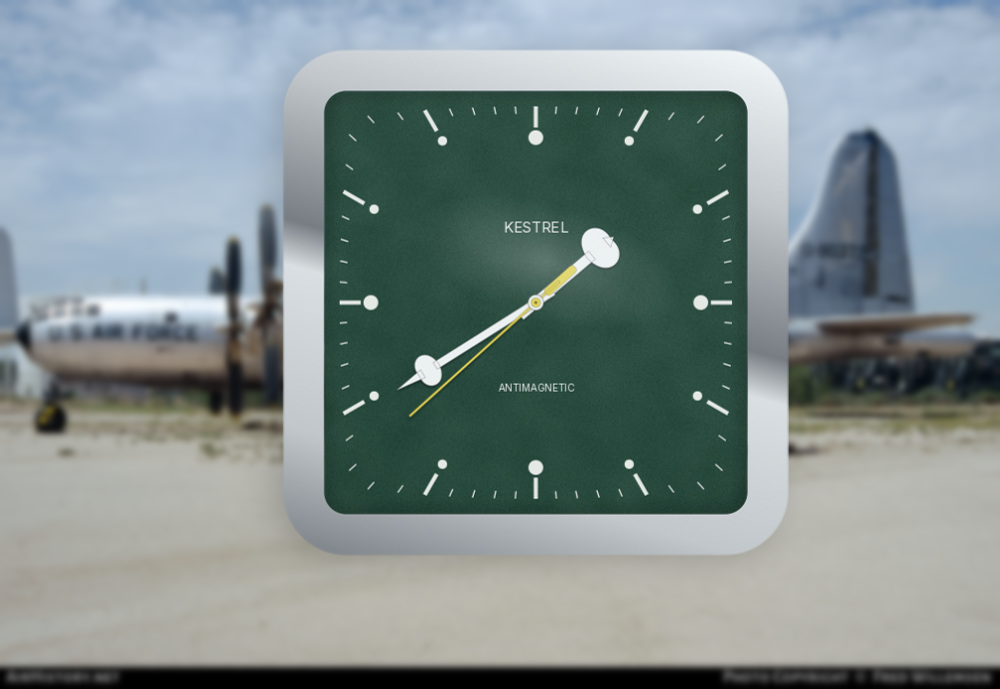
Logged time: 1:39:38
